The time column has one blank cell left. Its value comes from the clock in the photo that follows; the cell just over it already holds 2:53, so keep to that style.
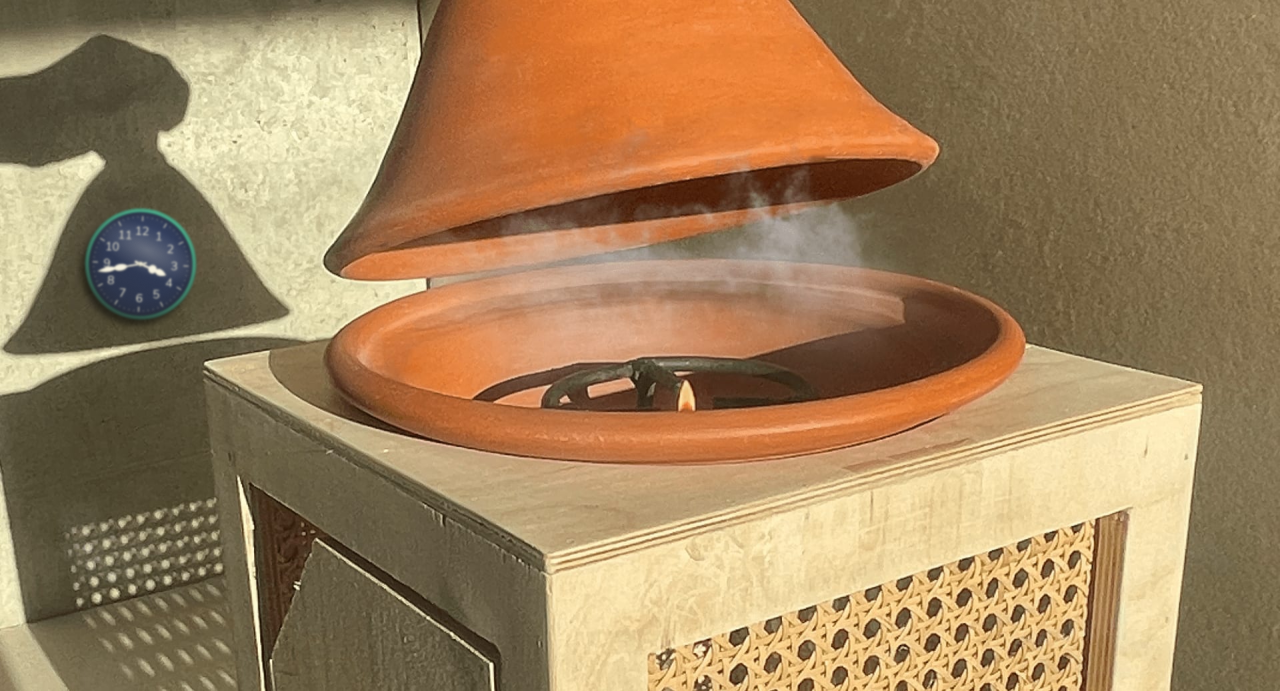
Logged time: 3:43
